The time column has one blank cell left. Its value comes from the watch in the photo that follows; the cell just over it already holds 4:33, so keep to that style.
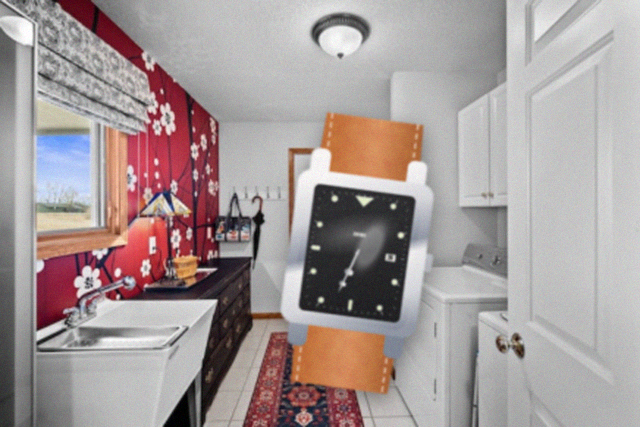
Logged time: 6:33
